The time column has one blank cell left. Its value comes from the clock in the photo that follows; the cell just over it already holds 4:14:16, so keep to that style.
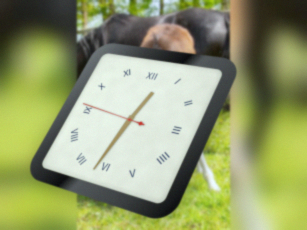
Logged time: 12:31:46
